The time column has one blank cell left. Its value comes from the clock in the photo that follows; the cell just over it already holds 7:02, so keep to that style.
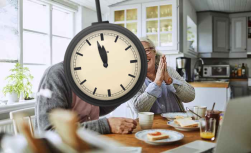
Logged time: 11:58
